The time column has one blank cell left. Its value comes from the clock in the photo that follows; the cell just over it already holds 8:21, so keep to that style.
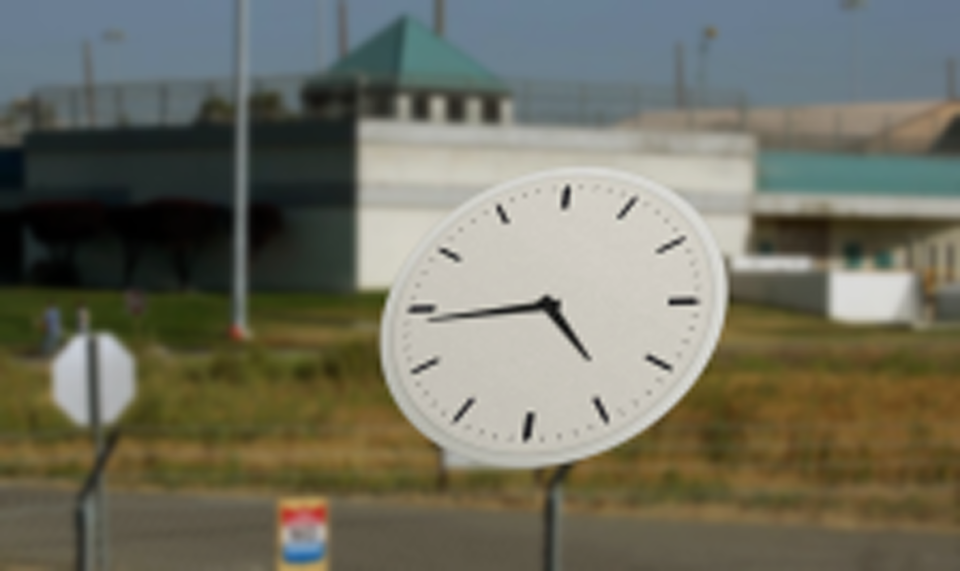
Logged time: 4:44
